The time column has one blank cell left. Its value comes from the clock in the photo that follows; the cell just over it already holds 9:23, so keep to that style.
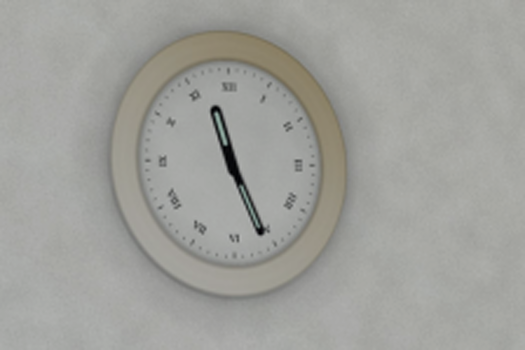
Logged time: 11:26
